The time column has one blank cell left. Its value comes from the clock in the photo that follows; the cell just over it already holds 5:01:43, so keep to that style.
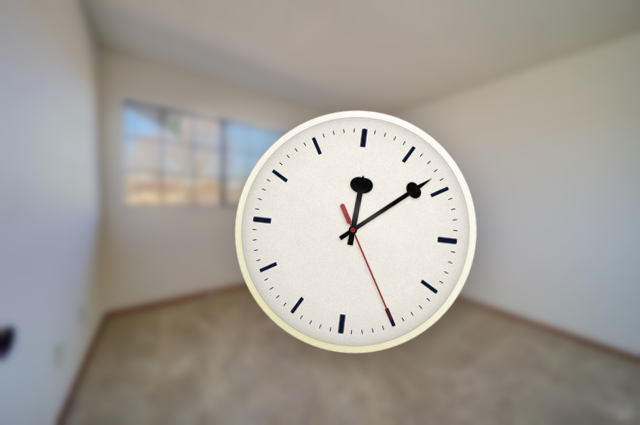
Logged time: 12:08:25
